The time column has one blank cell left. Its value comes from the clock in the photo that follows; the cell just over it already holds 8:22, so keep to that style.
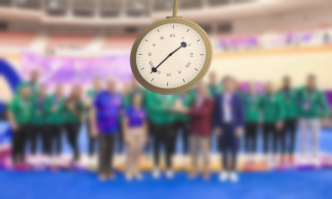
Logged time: 1:37
